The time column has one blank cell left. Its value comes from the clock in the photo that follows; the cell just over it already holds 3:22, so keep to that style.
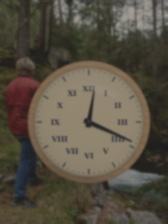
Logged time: 12:19
